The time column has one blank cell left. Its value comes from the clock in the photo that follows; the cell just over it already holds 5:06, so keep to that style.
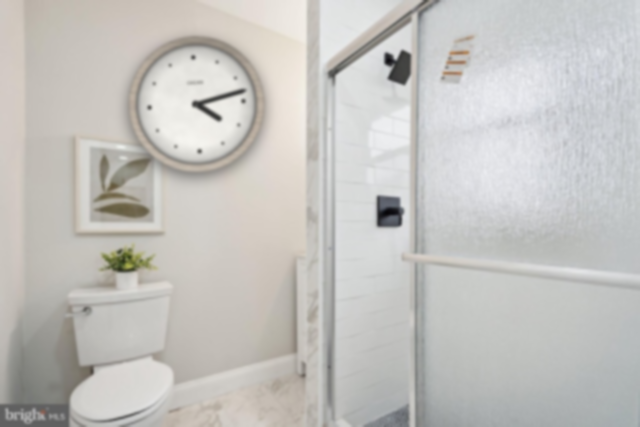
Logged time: 4:13
